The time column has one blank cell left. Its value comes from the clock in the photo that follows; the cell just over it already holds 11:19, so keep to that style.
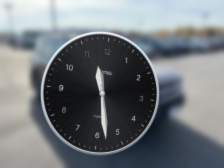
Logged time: 11:28
